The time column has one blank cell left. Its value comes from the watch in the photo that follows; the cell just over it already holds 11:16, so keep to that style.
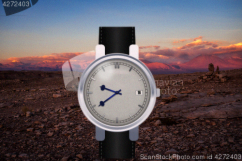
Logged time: 9:39
